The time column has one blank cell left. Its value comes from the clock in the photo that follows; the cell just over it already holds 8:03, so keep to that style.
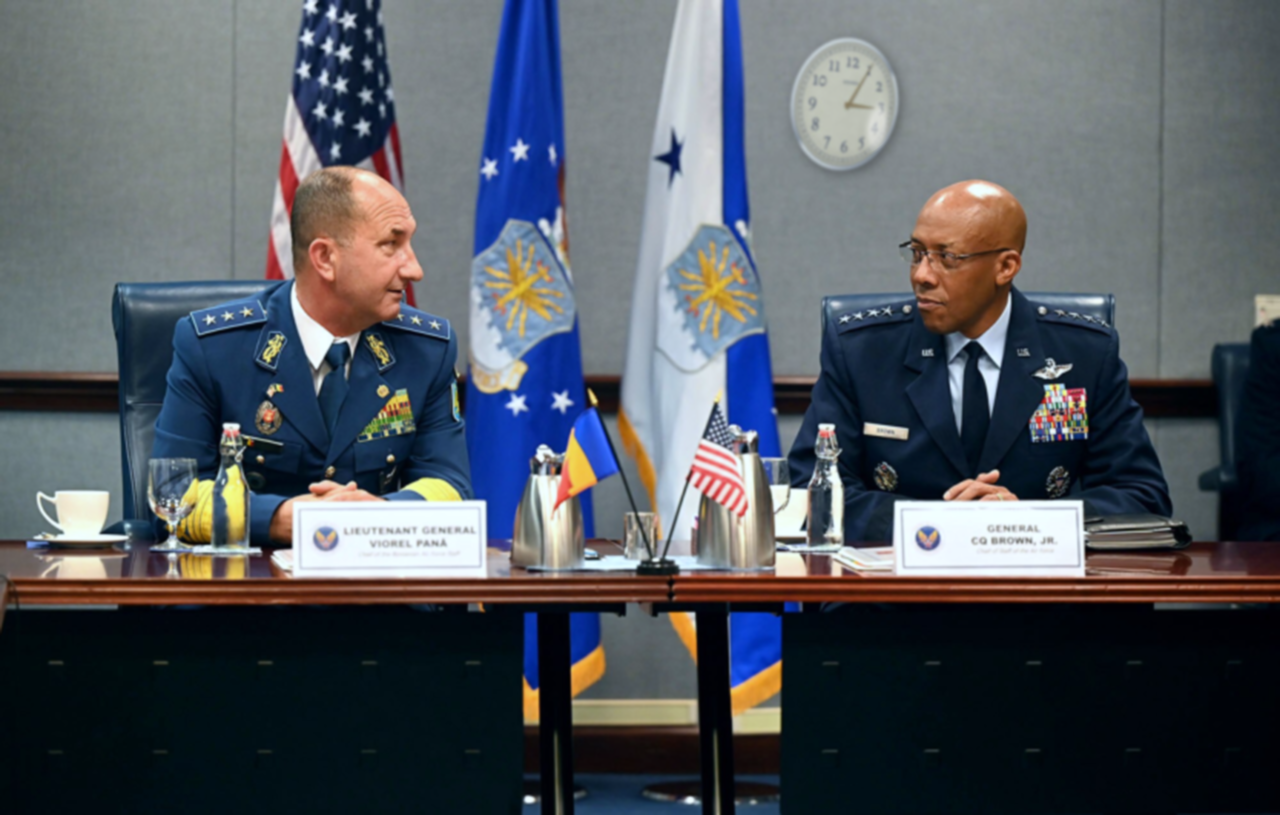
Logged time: 3:05
